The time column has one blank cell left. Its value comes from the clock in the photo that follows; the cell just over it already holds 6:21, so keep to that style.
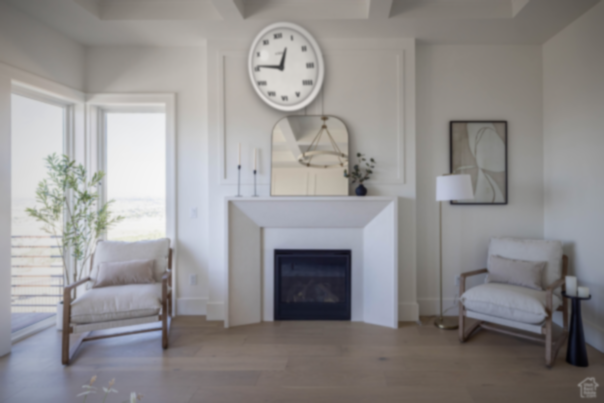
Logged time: 12:46
